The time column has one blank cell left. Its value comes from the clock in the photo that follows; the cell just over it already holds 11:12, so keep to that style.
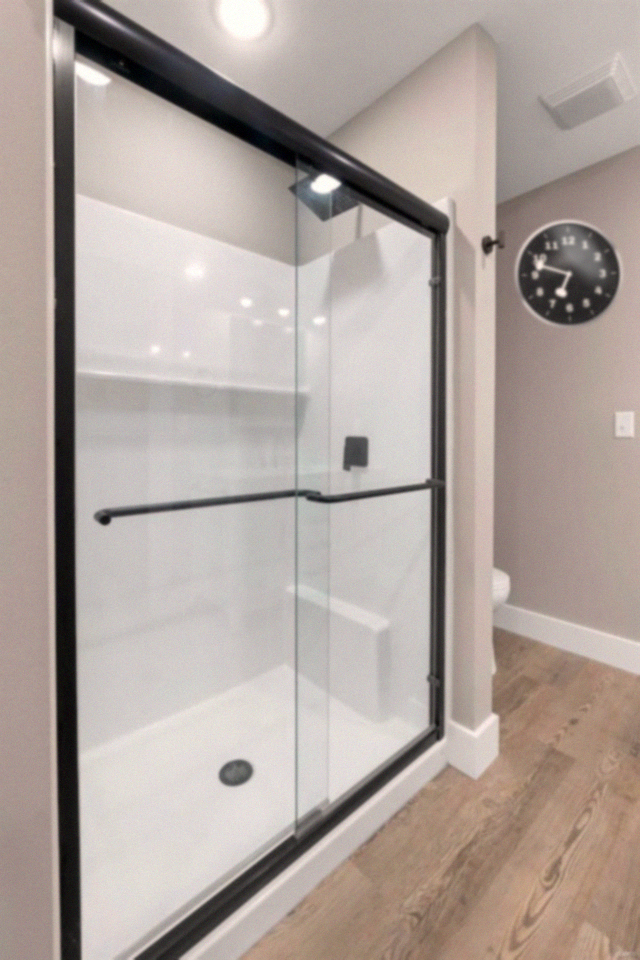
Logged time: 6:48
